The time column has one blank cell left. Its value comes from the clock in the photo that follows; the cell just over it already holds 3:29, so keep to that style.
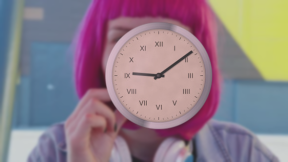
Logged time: 9:09
